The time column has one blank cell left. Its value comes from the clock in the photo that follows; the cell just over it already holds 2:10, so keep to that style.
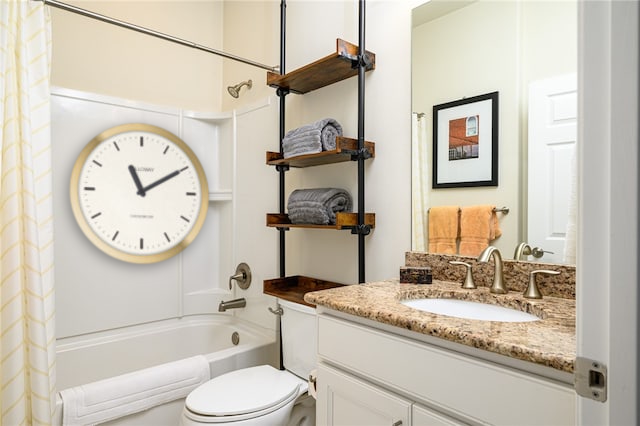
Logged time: 11:10
